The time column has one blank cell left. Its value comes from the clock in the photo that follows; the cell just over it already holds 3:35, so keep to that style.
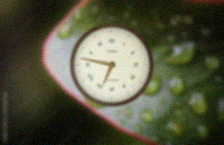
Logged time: 6:47
